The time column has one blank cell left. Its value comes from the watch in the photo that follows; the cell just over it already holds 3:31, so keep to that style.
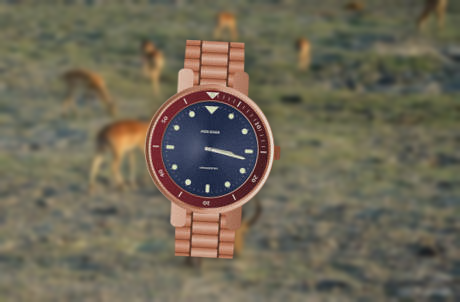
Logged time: 3:17
